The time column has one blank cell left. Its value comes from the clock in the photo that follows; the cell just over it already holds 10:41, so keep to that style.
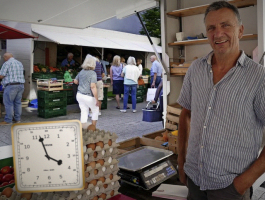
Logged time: 3:57
